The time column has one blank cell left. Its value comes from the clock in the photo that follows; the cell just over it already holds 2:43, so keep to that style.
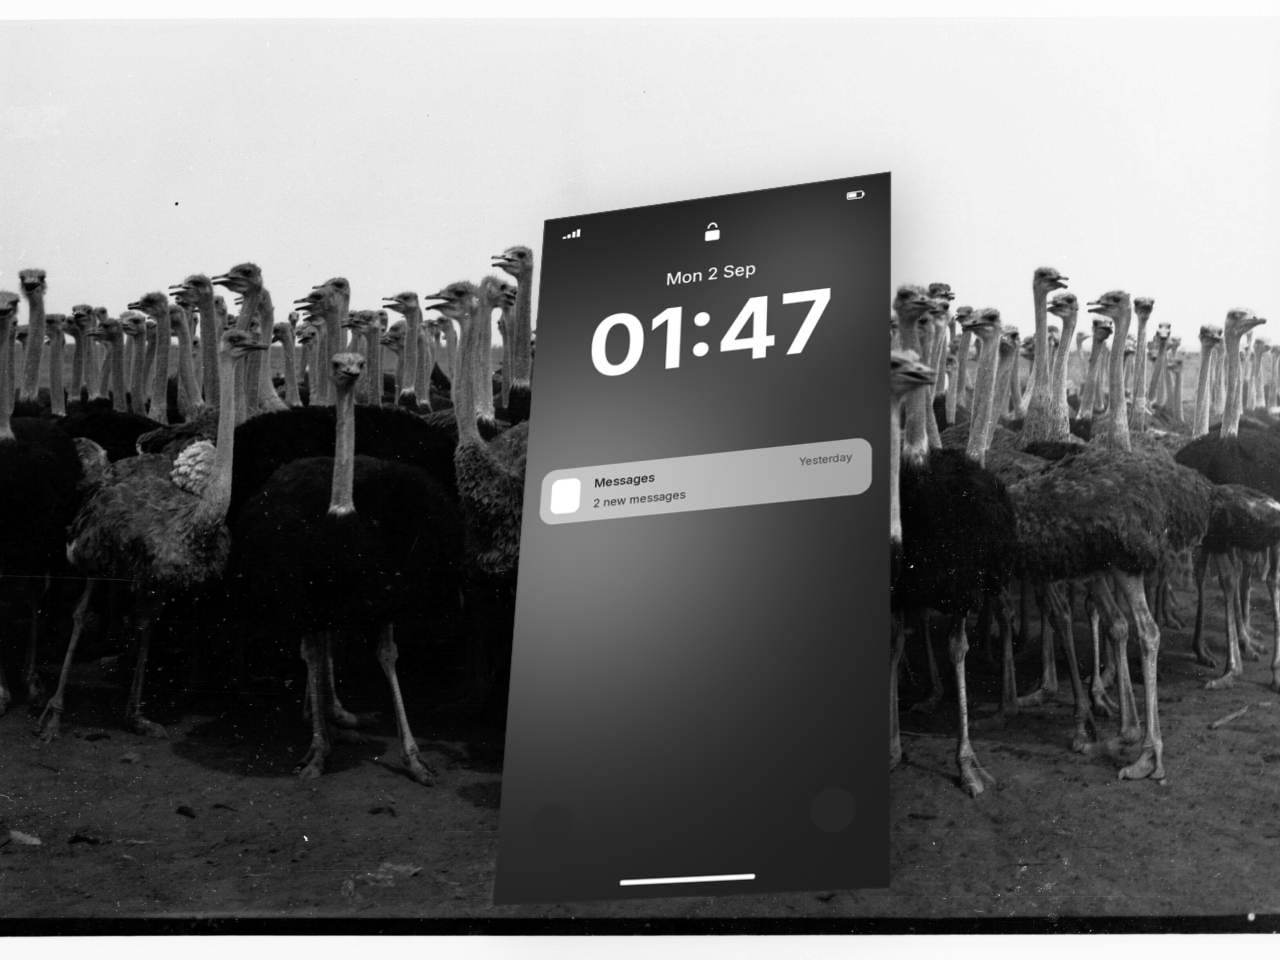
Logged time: 1:47
